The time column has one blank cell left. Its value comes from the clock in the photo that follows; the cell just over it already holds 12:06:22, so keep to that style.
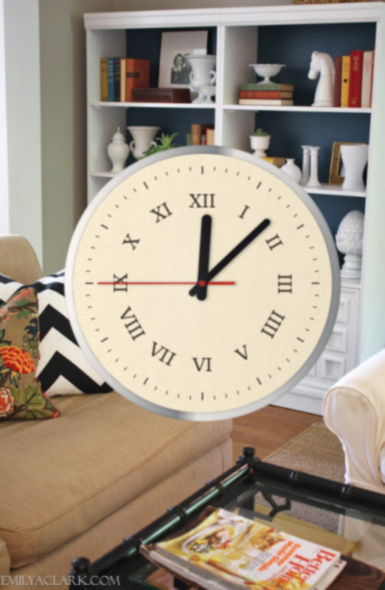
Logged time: 12:07:45
